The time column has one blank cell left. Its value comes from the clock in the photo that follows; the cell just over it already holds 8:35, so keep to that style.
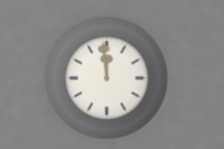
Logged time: 11:59
